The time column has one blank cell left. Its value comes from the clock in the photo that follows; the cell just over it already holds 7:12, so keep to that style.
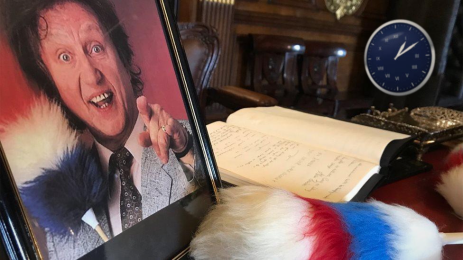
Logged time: 1:10
